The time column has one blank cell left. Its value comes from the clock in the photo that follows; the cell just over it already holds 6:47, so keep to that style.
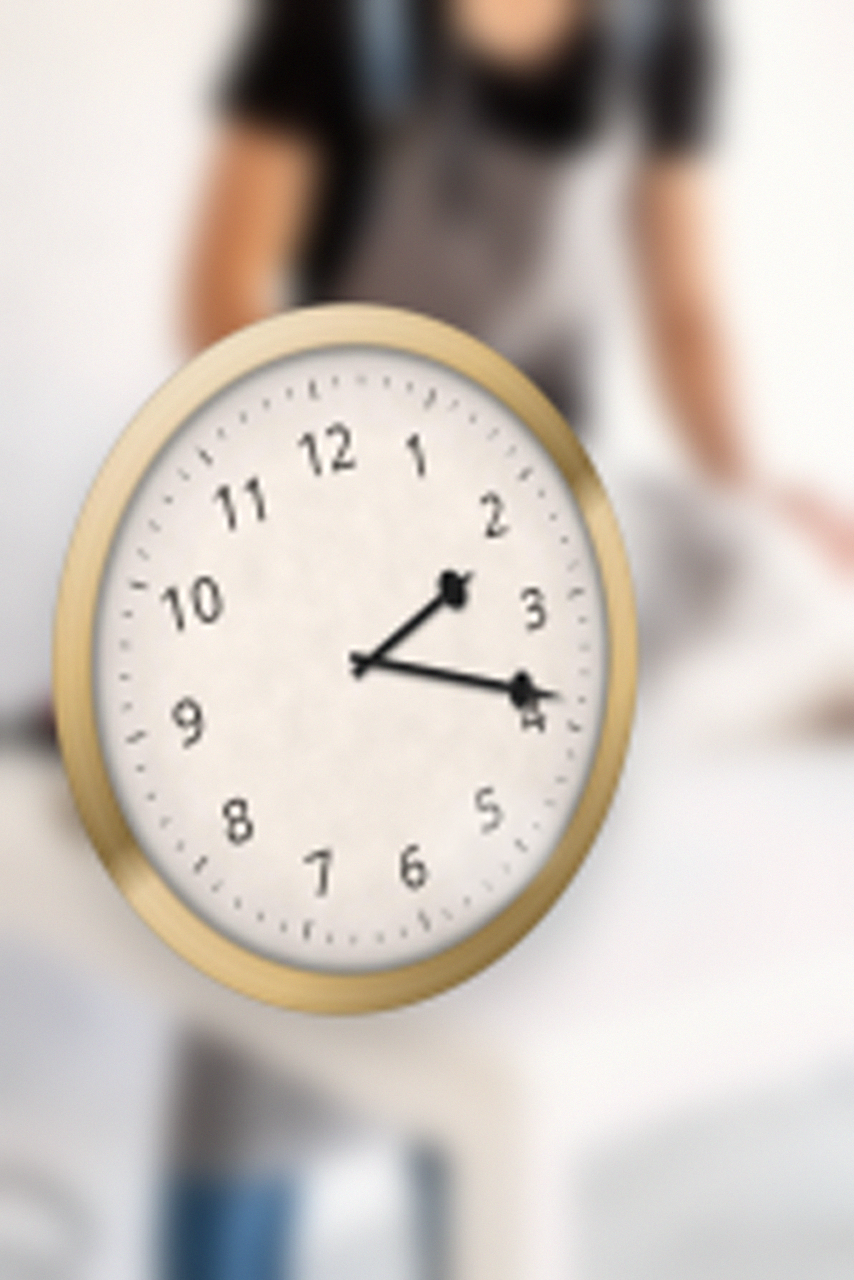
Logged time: 2:19
